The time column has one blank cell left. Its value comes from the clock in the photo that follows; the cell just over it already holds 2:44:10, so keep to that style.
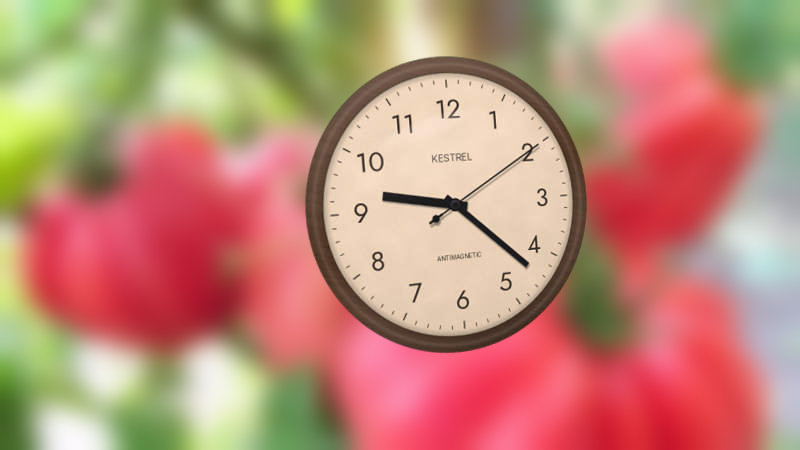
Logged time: 9:22:10
